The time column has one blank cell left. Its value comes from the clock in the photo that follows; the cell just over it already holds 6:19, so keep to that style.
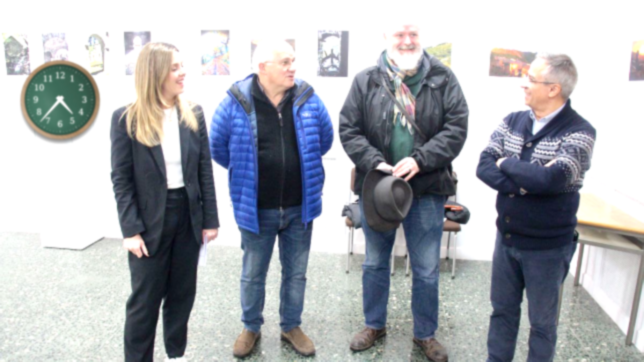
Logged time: 4:37
